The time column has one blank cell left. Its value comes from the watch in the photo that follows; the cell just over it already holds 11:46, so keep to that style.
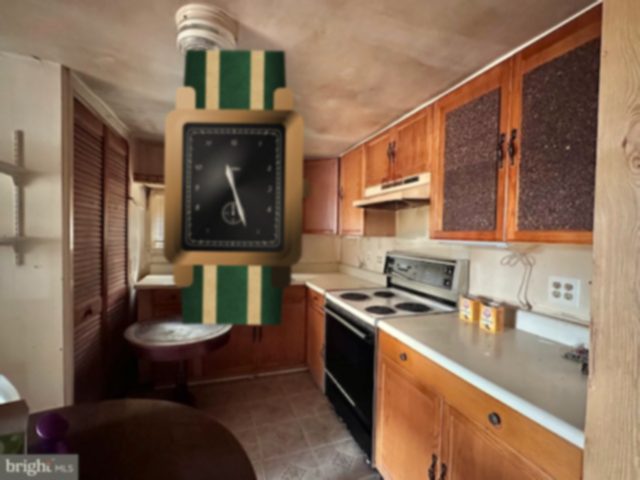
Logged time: 11:27
